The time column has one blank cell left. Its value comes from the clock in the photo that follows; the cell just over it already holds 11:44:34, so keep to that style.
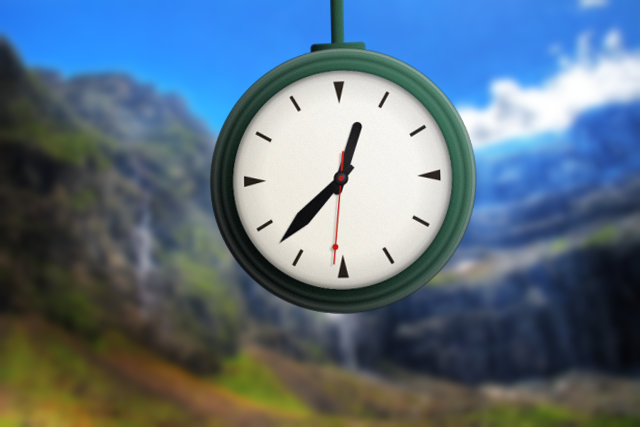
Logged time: 12:37:31
